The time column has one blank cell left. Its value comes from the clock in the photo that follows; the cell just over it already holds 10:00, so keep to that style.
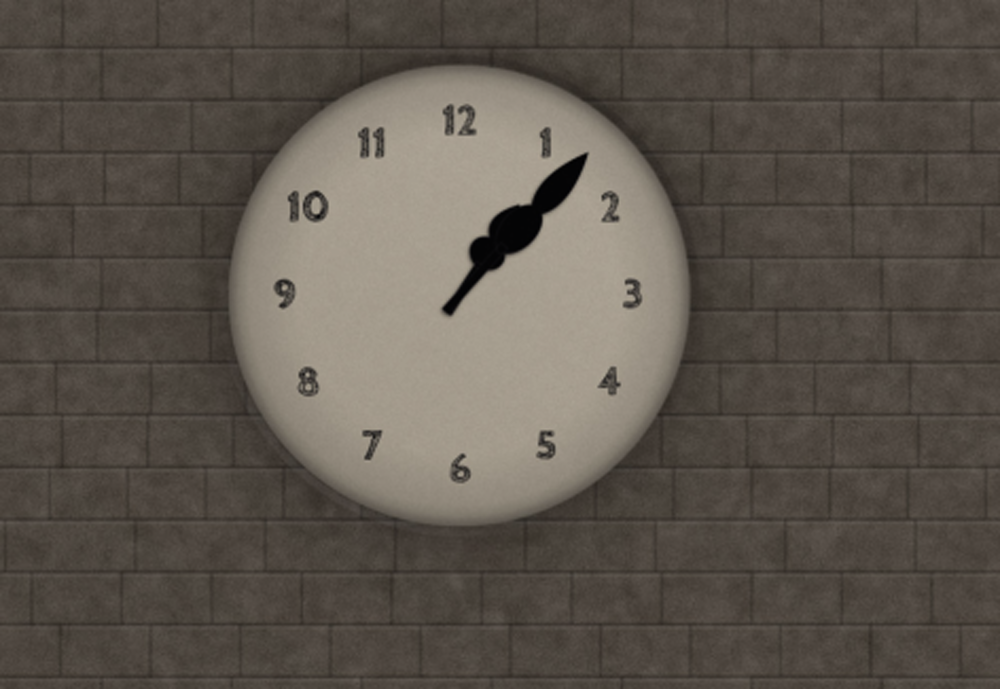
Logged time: 1:07
